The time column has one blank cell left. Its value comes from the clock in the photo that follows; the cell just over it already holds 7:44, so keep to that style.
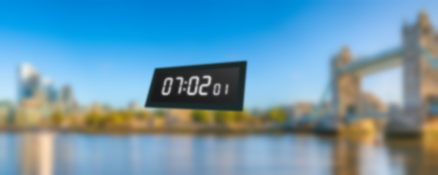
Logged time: 7:02
